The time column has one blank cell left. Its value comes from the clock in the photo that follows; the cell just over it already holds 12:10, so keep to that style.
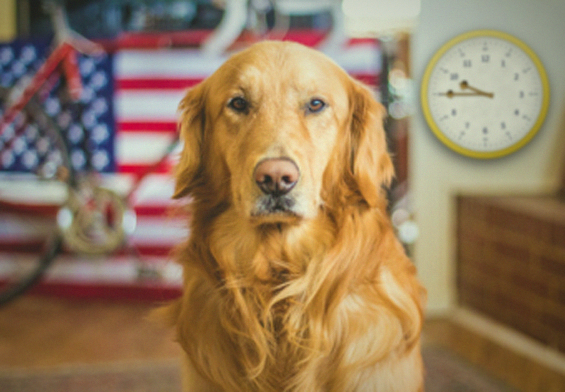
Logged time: 9:45
